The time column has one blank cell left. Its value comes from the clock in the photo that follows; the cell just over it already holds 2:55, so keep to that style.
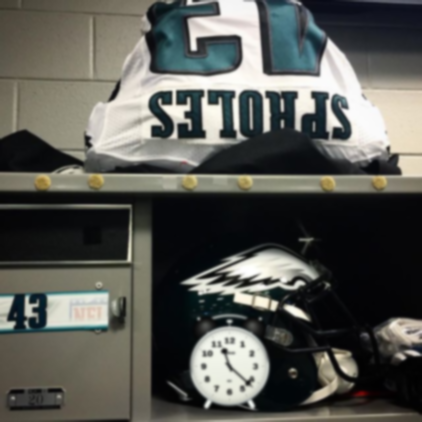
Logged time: 11:22
